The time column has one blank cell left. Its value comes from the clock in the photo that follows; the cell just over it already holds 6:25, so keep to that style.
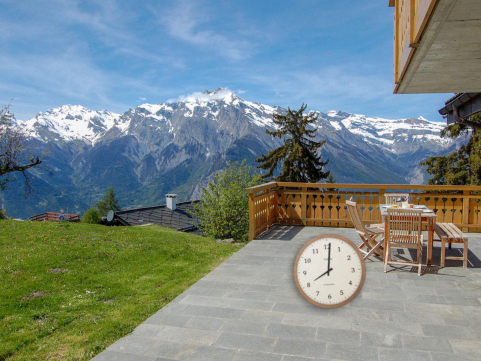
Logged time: 8:01
